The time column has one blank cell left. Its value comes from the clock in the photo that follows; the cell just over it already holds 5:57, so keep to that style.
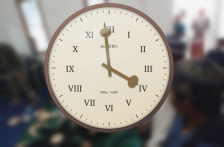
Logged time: 3:59
